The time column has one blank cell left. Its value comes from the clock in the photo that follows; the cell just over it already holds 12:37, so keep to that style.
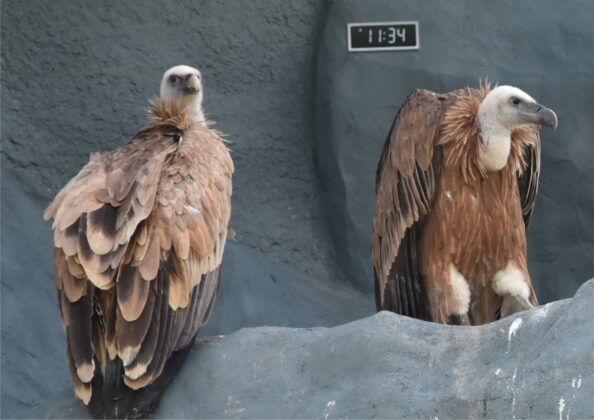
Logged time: 11:34
